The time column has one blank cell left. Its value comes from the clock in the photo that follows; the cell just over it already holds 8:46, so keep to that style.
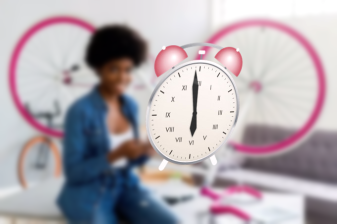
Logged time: 5:59
